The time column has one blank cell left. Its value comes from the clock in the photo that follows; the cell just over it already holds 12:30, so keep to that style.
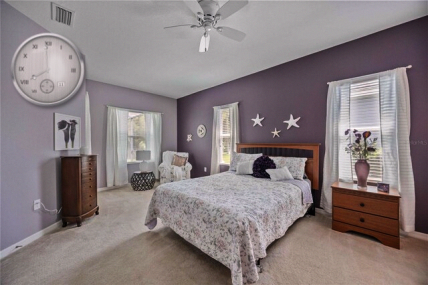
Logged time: 7:59
